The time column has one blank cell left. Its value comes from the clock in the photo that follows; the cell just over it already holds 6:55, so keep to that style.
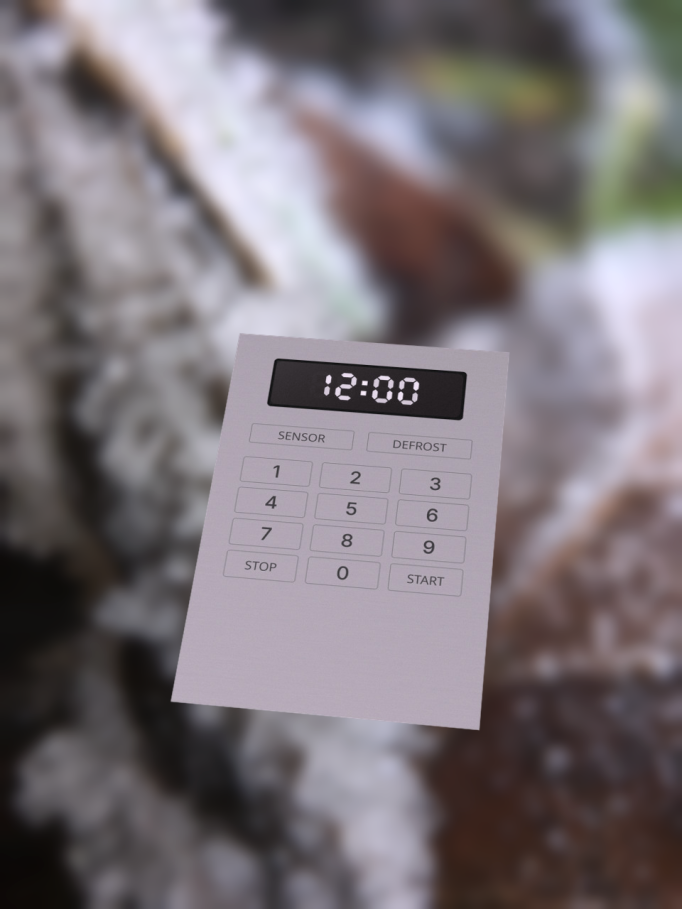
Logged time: 12:00
